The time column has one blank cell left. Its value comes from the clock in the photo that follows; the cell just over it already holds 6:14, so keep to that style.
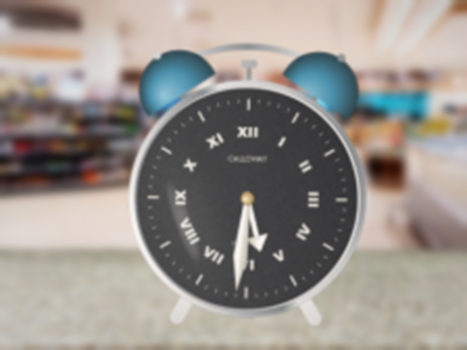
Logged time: 5:31
